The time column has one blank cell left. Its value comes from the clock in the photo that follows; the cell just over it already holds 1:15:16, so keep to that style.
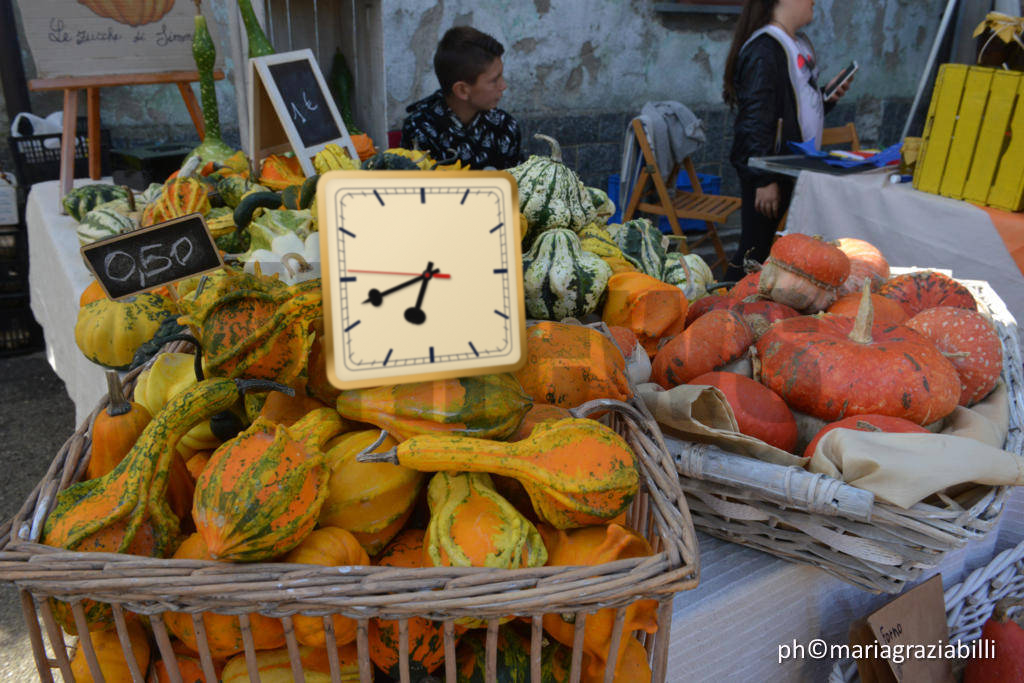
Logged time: 6:41:46
